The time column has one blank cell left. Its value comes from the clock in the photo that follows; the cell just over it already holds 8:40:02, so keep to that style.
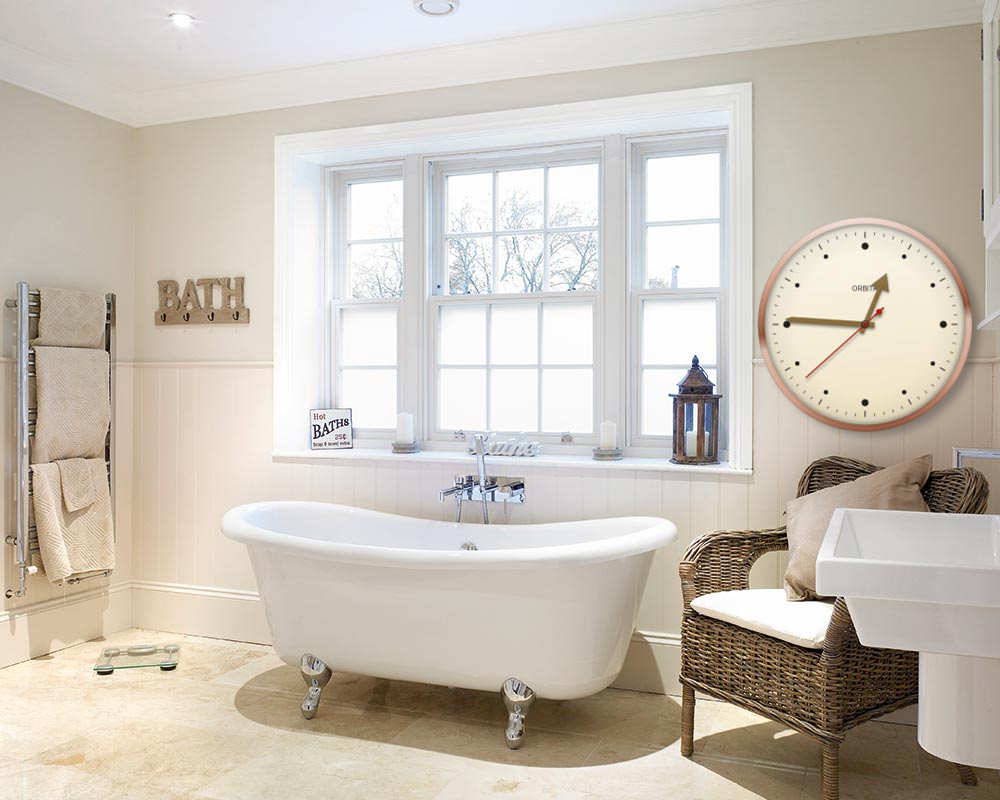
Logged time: 12:45:38
